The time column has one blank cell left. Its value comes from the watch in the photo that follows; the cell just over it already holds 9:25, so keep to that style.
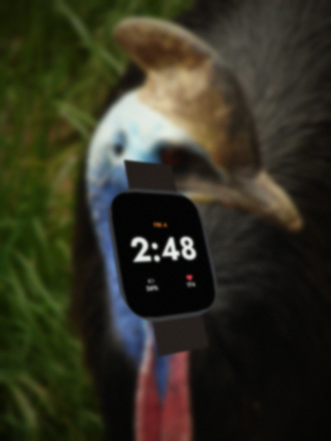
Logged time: 2:48
